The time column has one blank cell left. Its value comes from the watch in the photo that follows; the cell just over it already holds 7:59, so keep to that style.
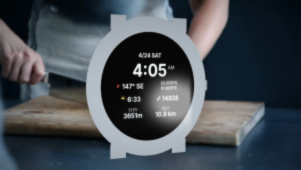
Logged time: 4:05
